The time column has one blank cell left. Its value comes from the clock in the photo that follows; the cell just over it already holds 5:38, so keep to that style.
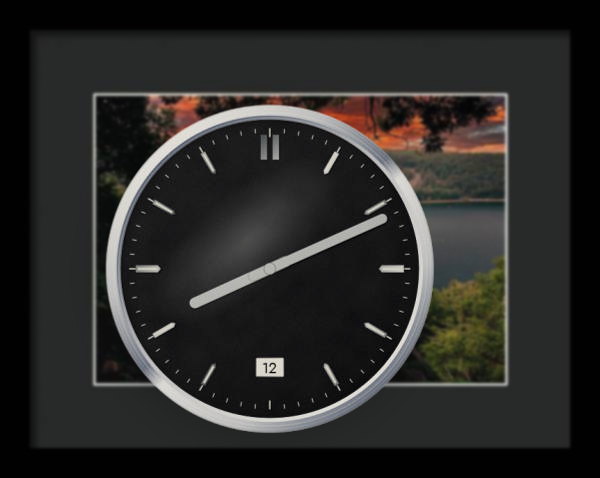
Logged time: 8:11
